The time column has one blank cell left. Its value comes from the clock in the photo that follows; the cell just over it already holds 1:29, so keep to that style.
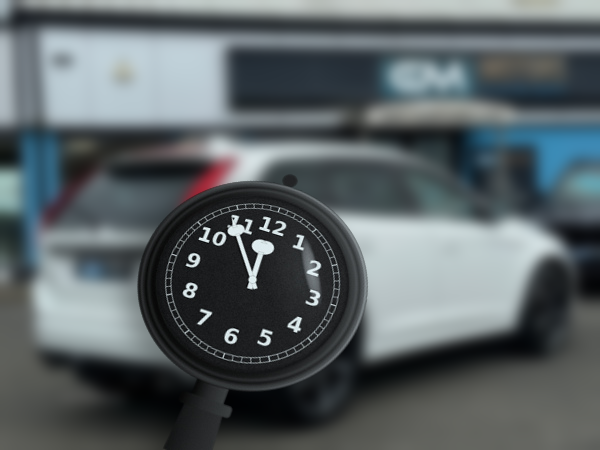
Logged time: 11:54
